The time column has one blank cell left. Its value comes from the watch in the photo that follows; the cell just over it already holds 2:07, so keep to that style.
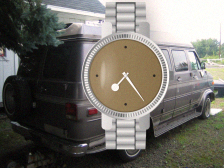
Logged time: 7:24
